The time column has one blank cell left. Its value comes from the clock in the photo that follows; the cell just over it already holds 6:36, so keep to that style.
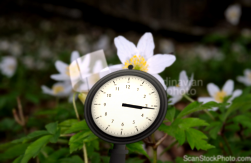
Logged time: 3:16
